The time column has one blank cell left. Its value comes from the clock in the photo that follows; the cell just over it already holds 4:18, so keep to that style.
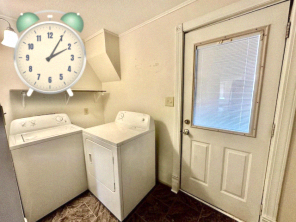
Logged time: 2:05
